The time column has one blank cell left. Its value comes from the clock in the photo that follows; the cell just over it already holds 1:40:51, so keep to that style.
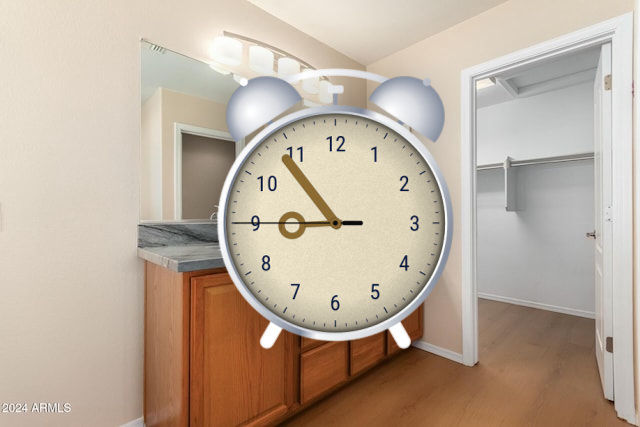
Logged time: 8:53:45
